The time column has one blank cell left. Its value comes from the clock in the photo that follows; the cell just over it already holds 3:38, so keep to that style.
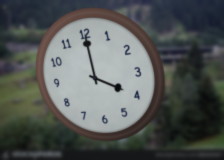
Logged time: 4:00
